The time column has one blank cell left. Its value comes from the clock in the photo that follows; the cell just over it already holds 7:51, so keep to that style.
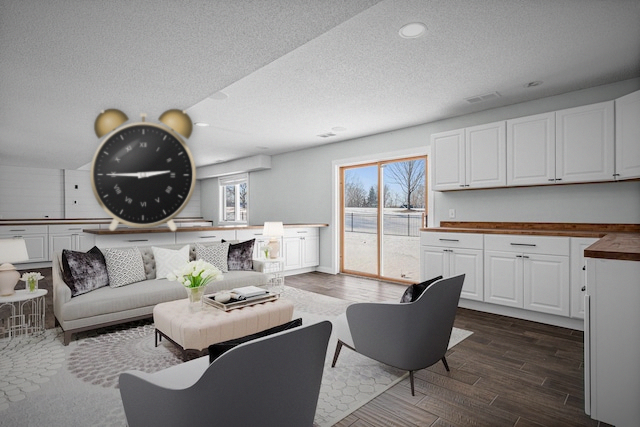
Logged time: 2:45
